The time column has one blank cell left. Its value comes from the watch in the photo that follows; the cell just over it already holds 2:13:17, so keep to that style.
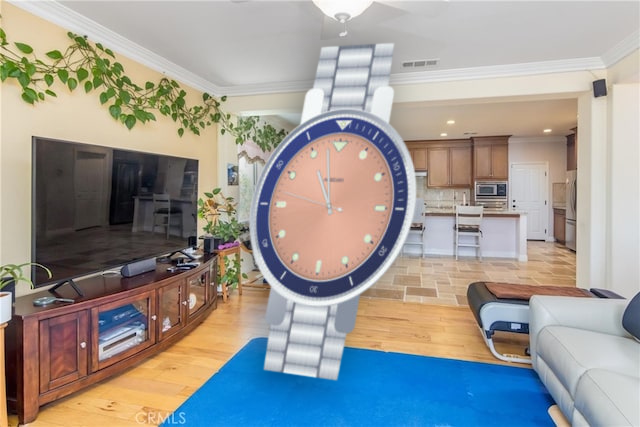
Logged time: 10:57:47
